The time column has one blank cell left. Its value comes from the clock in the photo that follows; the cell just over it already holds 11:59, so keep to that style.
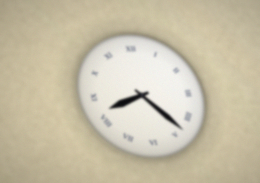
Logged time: 8:23
